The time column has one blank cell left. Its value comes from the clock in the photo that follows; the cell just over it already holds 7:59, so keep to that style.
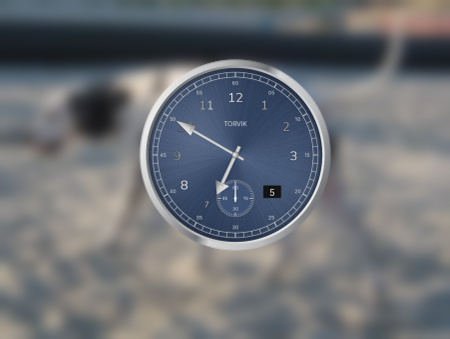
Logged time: 6:50
